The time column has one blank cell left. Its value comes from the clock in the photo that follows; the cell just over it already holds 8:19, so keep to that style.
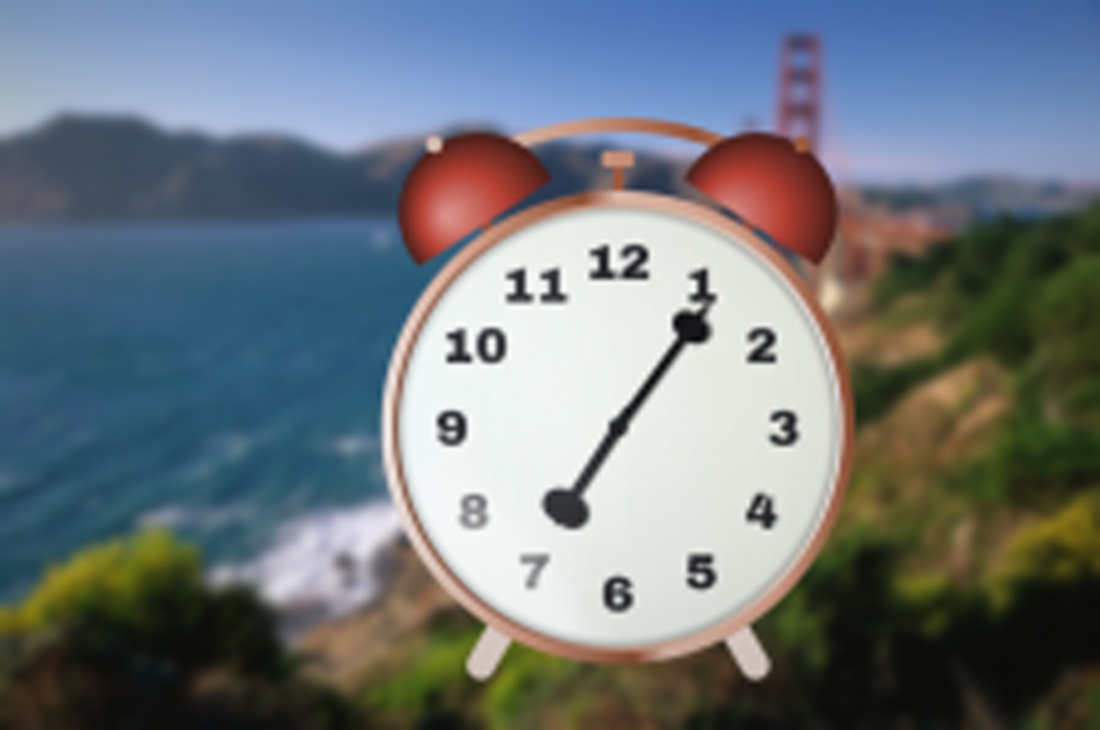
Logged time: 7:06
